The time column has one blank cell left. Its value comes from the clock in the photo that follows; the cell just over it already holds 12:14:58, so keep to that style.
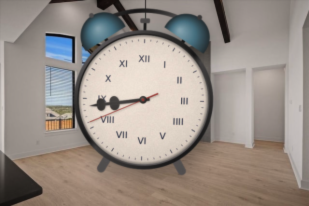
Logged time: 8:43:41
